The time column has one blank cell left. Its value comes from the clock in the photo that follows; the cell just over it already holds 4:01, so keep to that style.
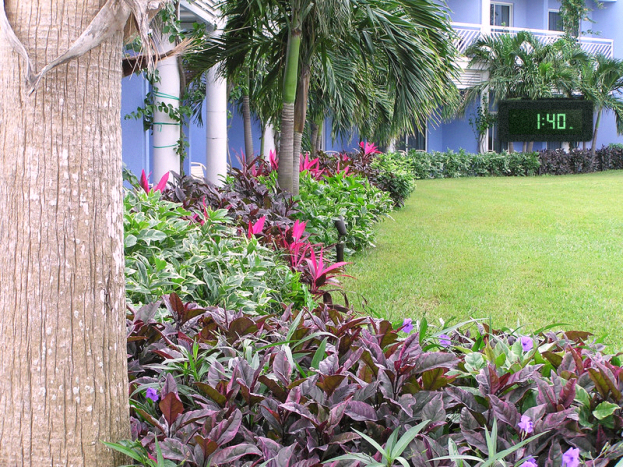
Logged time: 1:40
